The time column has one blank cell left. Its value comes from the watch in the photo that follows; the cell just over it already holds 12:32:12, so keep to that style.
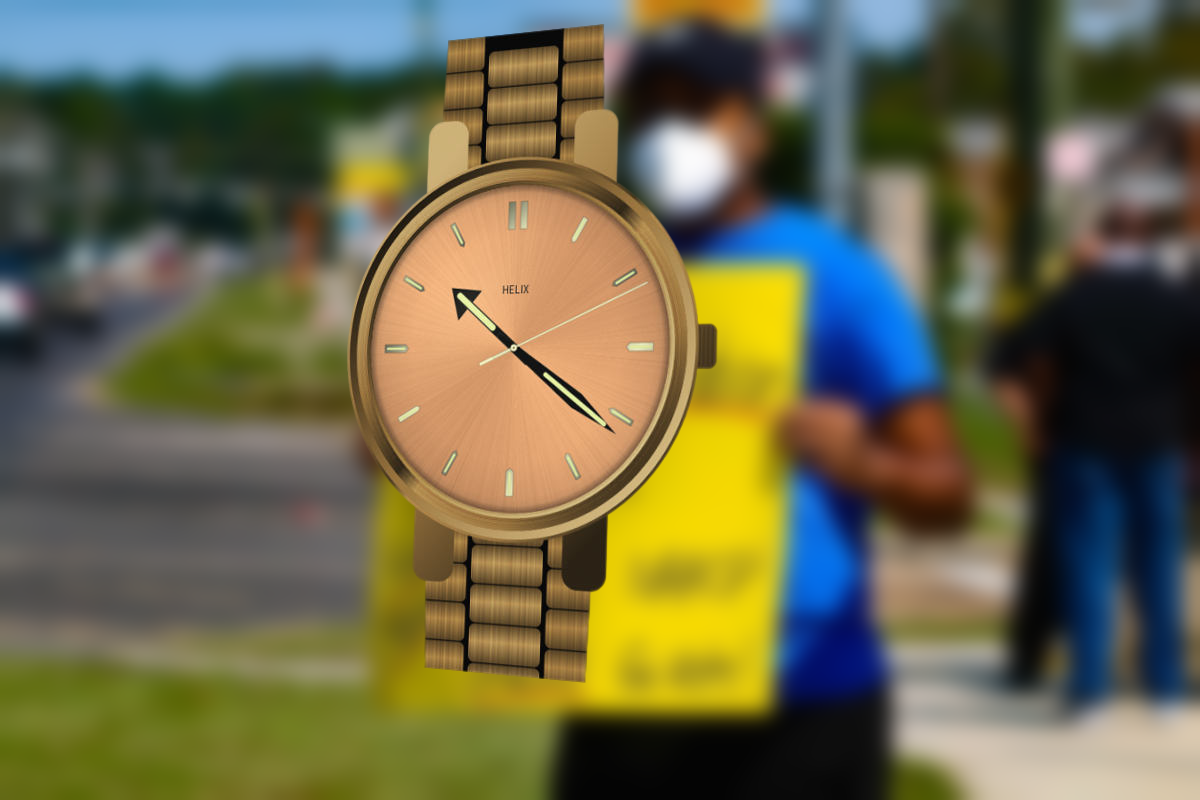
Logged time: 10:21:11
